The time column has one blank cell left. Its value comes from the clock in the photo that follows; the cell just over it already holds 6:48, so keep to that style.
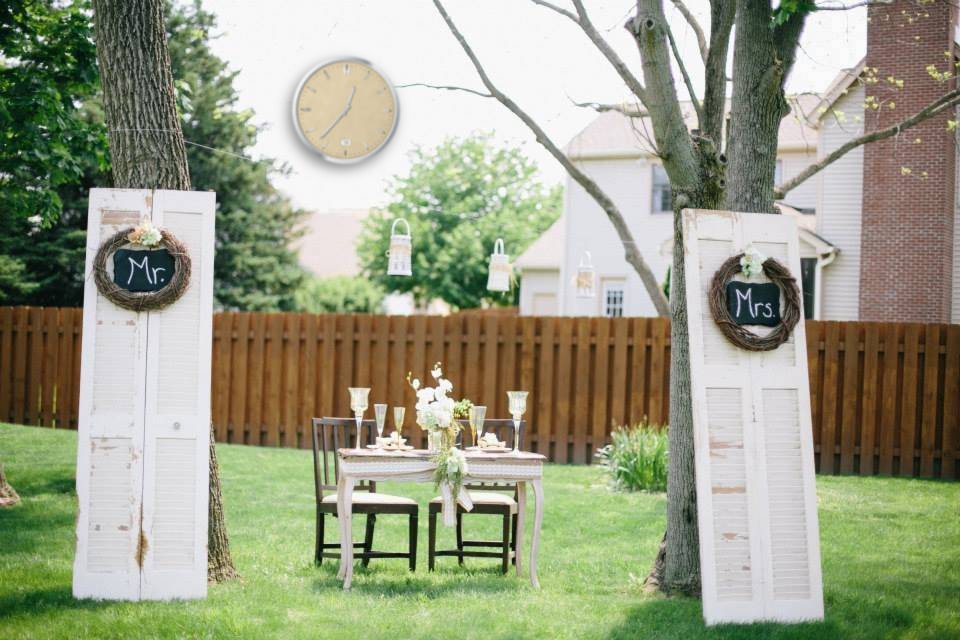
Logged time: 12:37
